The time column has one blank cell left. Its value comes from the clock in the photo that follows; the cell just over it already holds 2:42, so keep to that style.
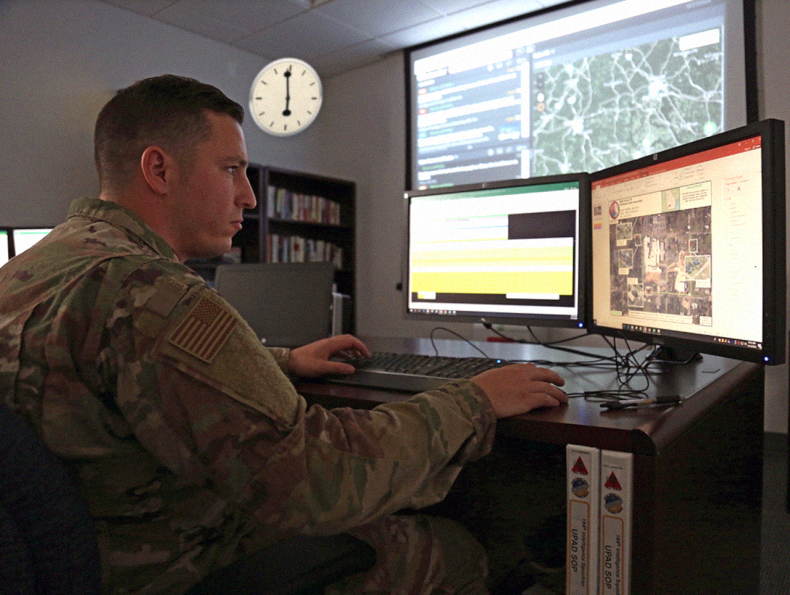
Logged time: 5:59
